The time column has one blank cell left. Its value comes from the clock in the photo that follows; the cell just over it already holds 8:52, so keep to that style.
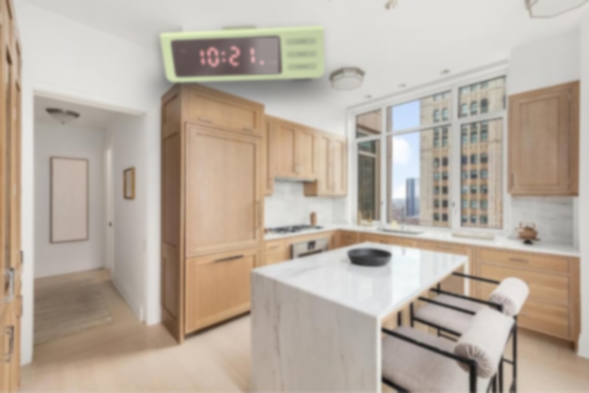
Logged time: 10:21
